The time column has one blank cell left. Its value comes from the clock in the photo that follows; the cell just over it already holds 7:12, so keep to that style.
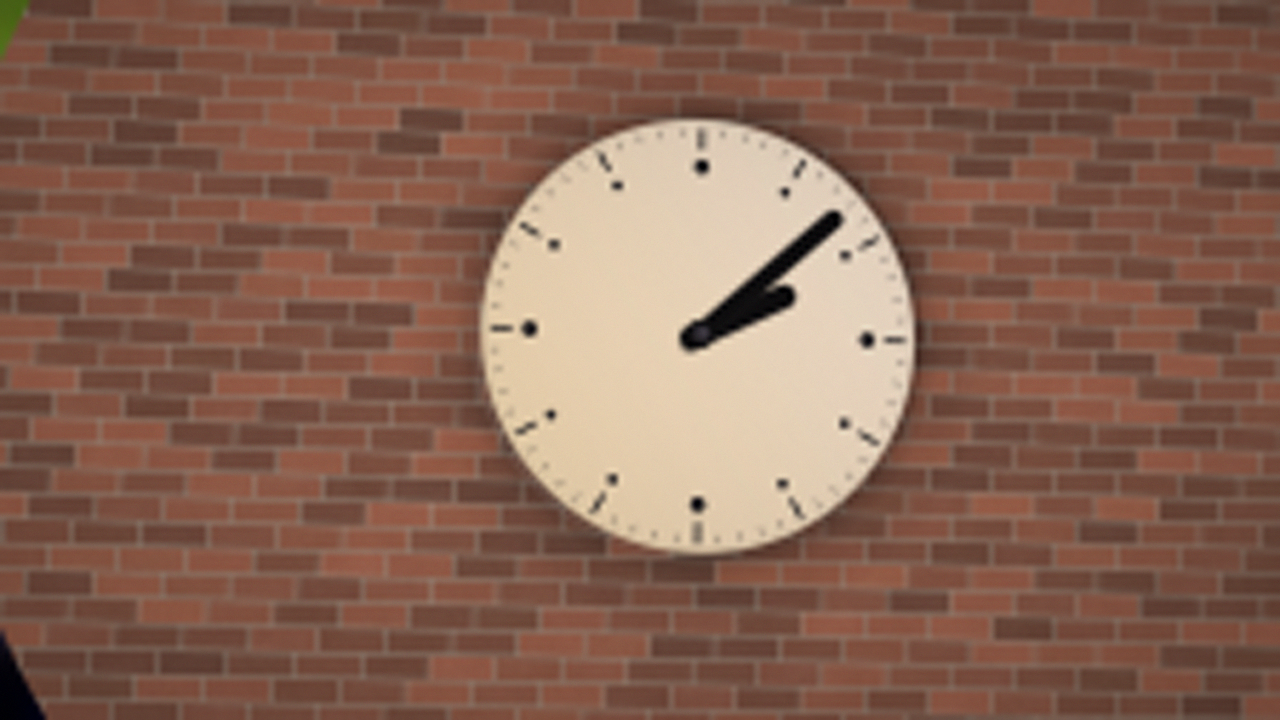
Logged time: 2:08
